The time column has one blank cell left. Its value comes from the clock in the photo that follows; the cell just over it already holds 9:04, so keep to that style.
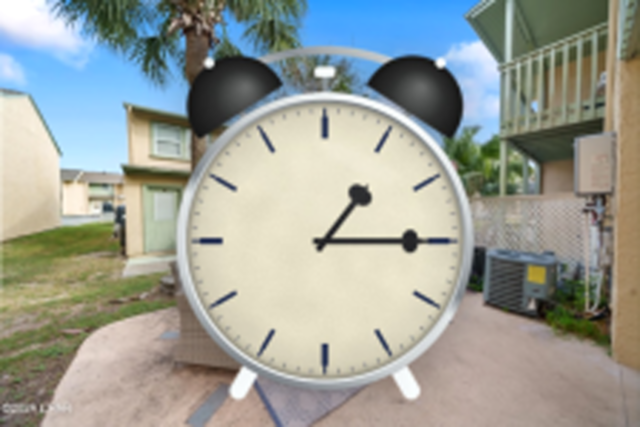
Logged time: 1:15
